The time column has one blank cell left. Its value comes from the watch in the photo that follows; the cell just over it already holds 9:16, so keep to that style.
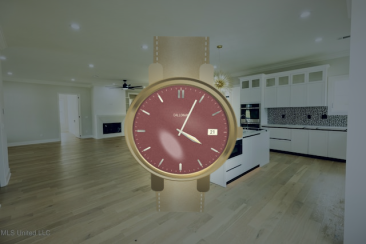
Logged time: 4:04
